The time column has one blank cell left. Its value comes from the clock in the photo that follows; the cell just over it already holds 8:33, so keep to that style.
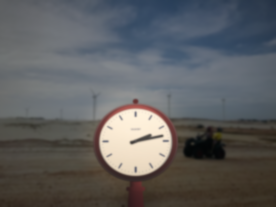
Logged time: 2:13
